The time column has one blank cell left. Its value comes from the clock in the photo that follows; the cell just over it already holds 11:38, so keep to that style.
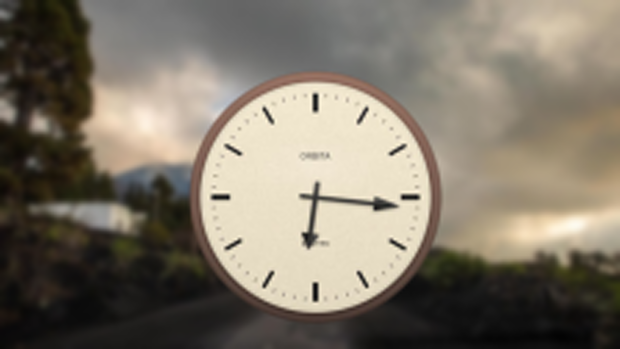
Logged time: 6:16
